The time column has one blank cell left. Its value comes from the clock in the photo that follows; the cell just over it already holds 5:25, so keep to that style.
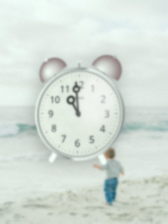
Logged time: 10:59
